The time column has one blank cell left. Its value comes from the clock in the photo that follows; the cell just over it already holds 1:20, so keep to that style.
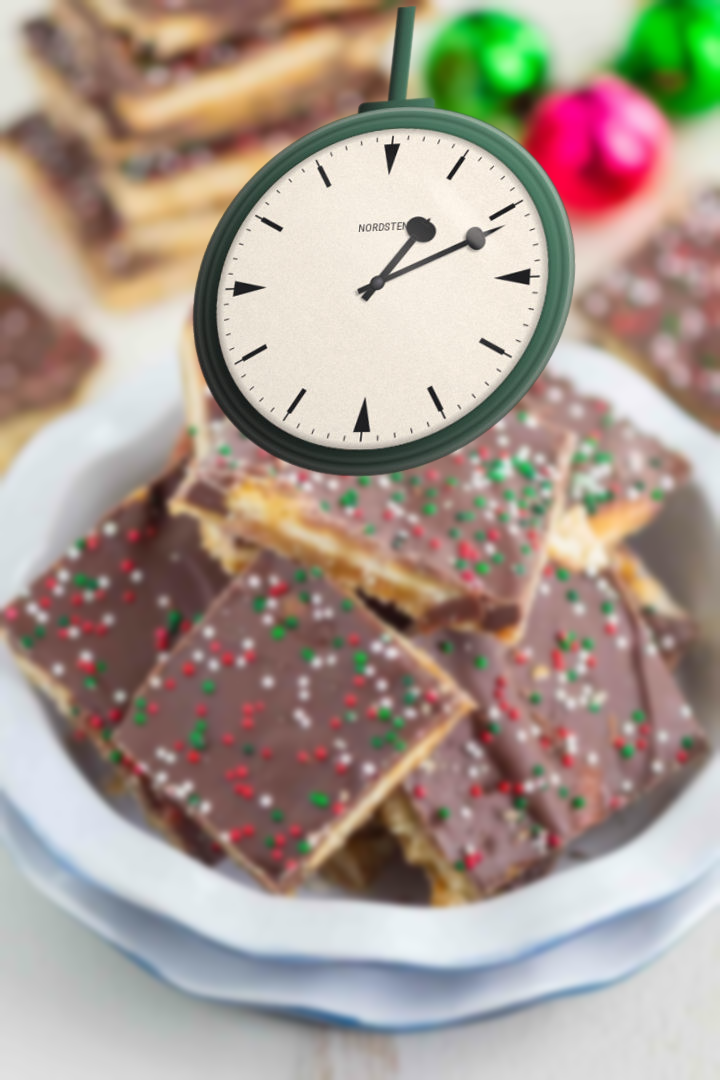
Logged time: 1:11
